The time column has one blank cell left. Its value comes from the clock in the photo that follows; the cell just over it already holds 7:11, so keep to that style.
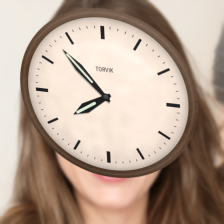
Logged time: 7:53
